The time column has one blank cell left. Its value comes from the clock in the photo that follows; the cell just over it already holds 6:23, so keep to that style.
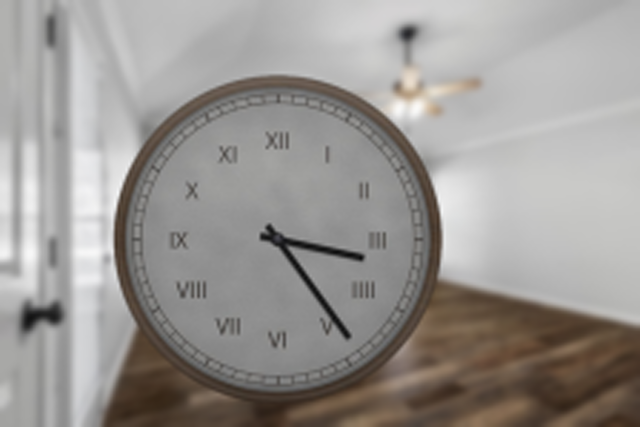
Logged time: 3:24
